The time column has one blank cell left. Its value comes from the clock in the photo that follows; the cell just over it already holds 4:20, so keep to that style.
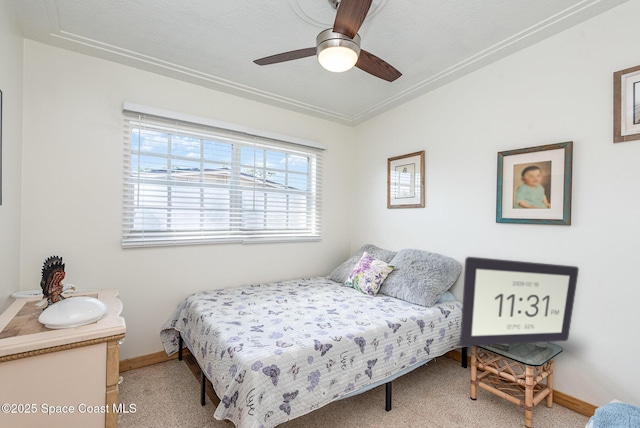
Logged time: 11:31
